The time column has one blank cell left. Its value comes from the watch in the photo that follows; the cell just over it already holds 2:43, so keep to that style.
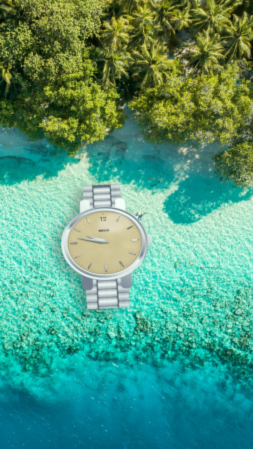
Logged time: 9:47
